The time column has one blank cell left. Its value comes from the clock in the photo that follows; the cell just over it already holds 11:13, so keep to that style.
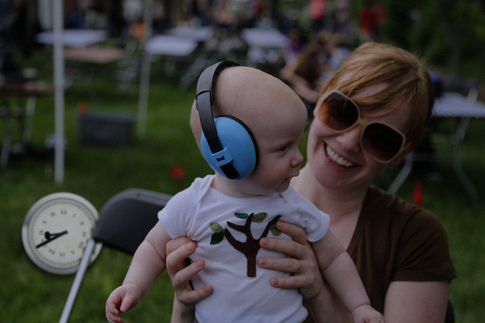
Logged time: 8:40
